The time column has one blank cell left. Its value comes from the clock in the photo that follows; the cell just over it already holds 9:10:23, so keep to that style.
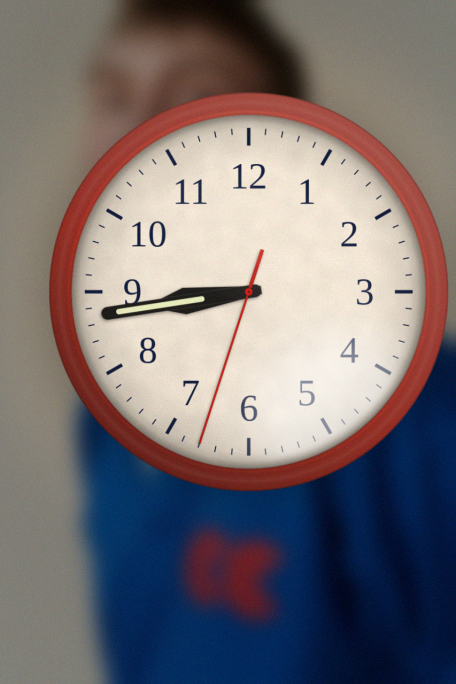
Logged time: 8:43:33
